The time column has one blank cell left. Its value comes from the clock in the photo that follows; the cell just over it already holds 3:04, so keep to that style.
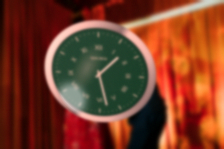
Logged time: 1:28
